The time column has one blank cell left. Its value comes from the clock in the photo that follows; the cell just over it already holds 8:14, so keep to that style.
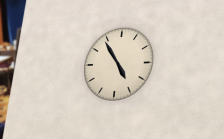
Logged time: 4:54
